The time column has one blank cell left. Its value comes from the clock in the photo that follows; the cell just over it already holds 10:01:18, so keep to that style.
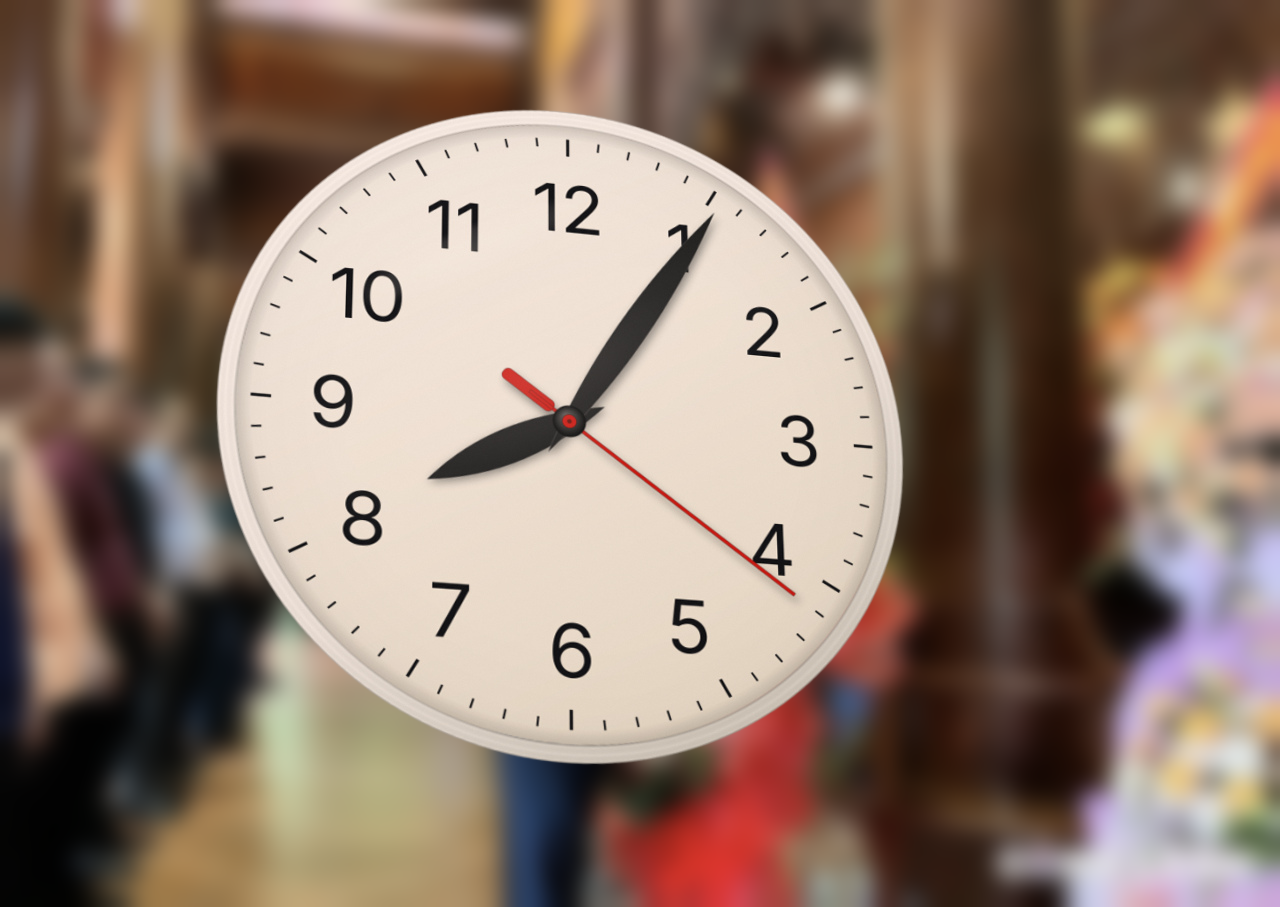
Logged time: 8:05:21
